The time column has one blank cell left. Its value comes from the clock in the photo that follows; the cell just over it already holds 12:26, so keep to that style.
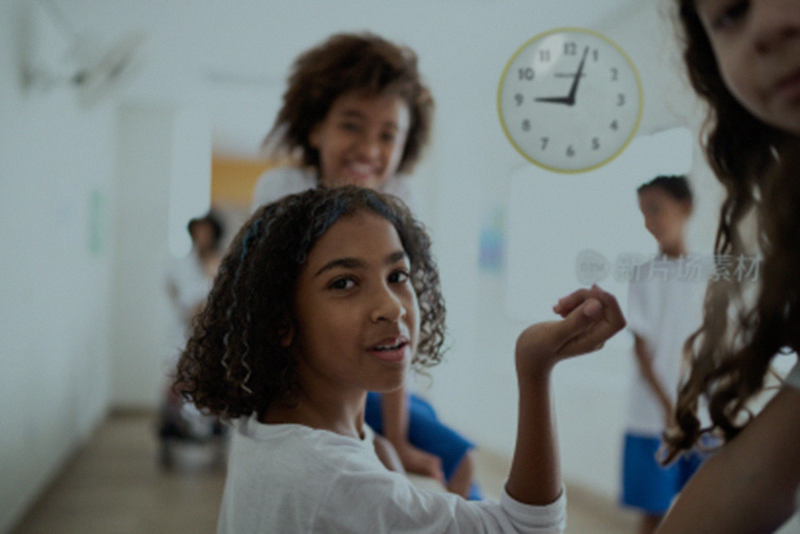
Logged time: 9:03
